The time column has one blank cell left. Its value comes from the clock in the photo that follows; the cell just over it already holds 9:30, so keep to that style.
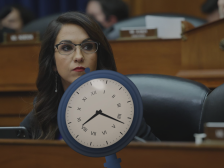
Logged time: 8:22
